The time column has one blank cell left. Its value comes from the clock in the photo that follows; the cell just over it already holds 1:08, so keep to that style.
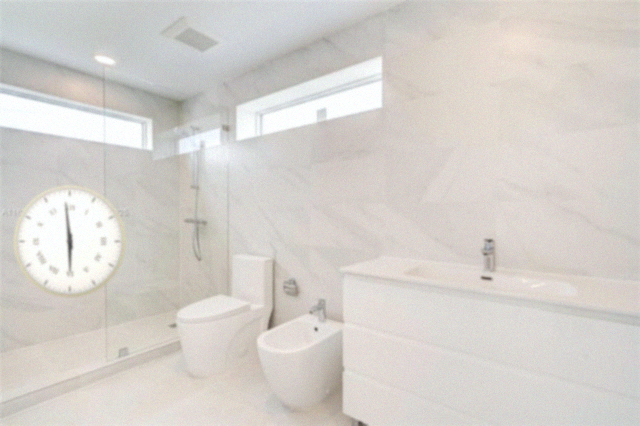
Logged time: 5:59
